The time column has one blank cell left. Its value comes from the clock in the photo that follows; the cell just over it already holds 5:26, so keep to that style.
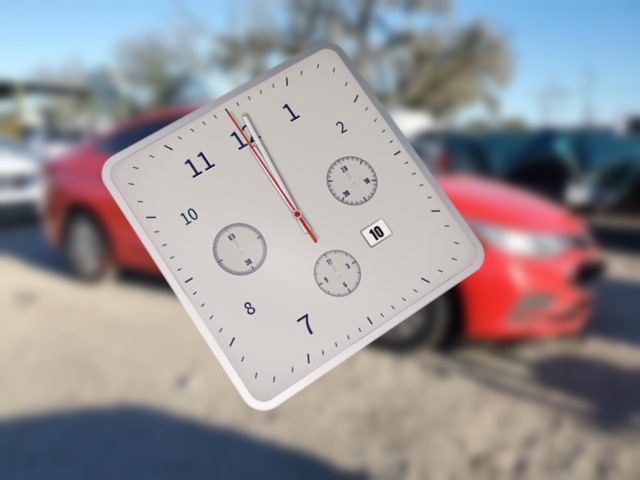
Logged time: 12:01
